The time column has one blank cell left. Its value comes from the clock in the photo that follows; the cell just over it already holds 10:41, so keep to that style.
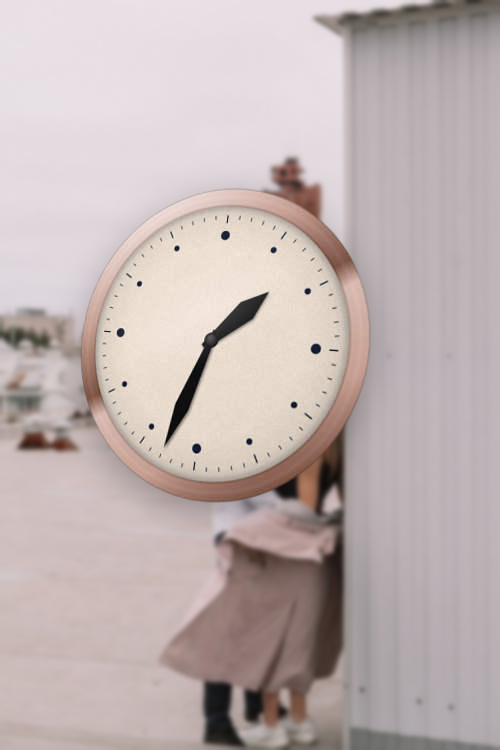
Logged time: 1:33
